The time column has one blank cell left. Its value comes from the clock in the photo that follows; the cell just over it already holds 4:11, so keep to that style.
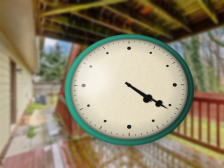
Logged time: 4:21
